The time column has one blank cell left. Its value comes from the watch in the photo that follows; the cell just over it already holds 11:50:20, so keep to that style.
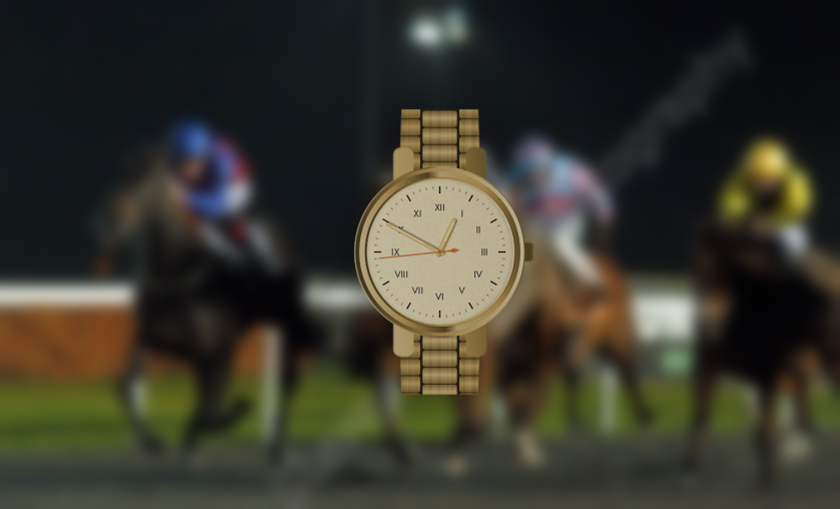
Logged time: 12:49:44
